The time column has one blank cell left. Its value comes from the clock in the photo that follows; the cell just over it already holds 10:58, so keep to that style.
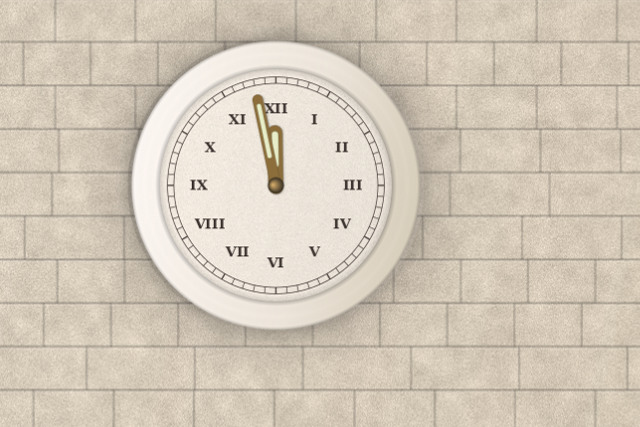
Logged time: 11:58
